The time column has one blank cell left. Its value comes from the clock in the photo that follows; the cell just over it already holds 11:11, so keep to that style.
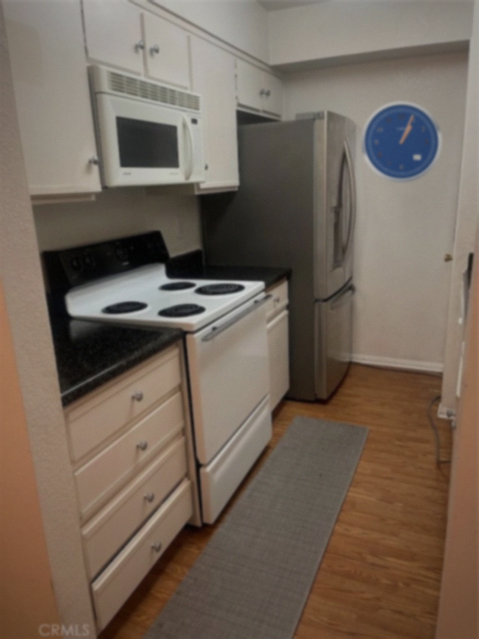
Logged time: 1:04
